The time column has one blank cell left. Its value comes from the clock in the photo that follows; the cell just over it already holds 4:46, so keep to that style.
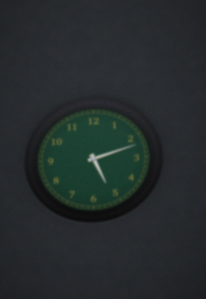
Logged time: 5:12
